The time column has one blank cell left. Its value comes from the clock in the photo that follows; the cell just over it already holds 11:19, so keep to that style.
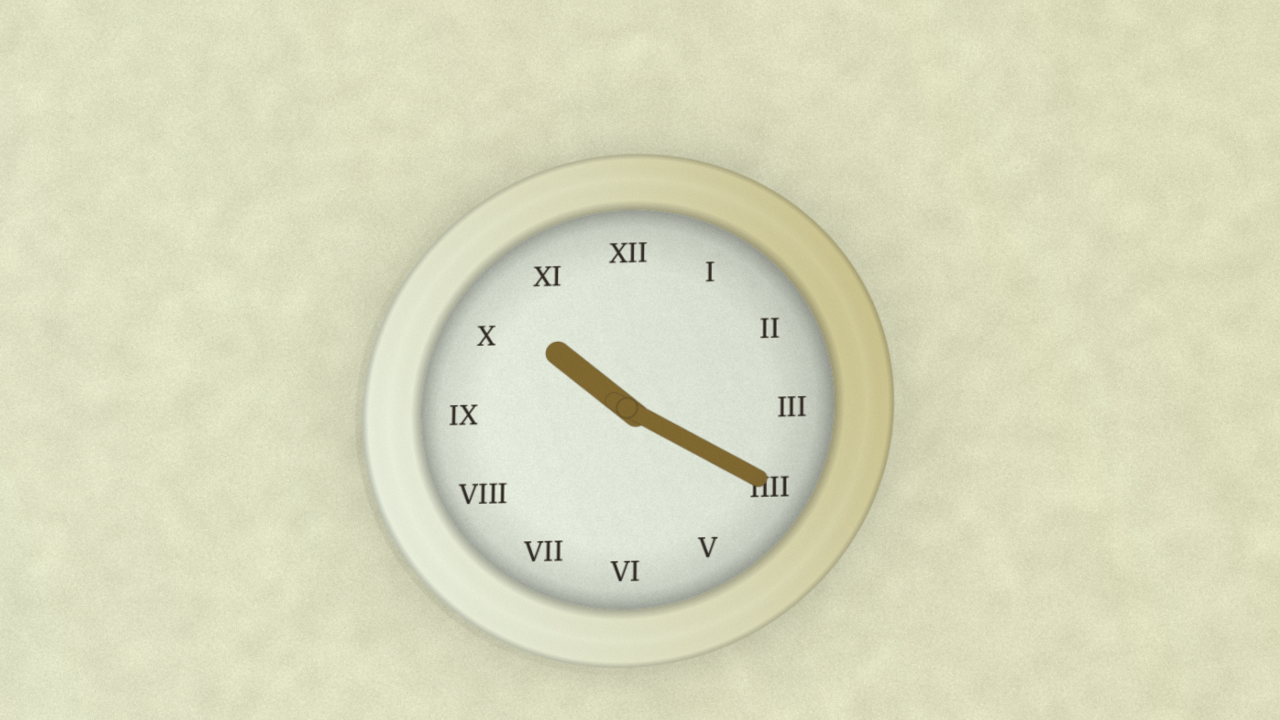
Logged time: 10:20
